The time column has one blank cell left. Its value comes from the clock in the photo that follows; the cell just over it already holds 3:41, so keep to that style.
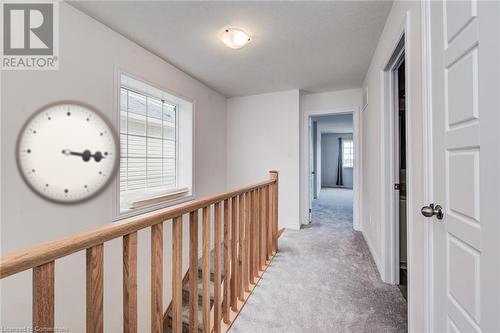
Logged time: 3:16
